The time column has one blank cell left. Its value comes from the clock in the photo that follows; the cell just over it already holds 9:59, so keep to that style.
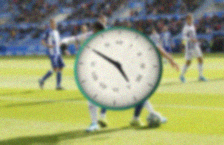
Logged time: 4:50
